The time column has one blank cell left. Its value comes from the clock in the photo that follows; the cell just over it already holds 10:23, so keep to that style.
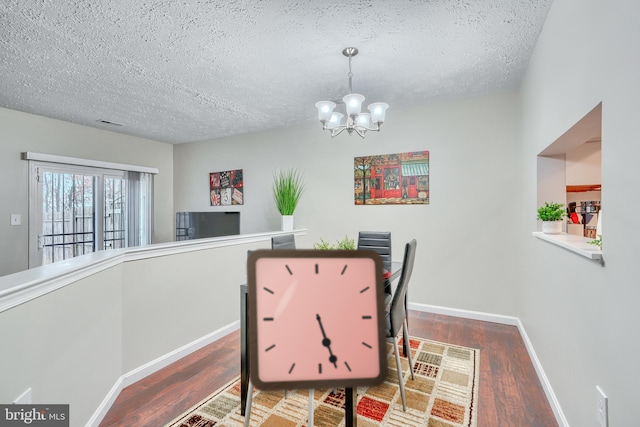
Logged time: 5:27
